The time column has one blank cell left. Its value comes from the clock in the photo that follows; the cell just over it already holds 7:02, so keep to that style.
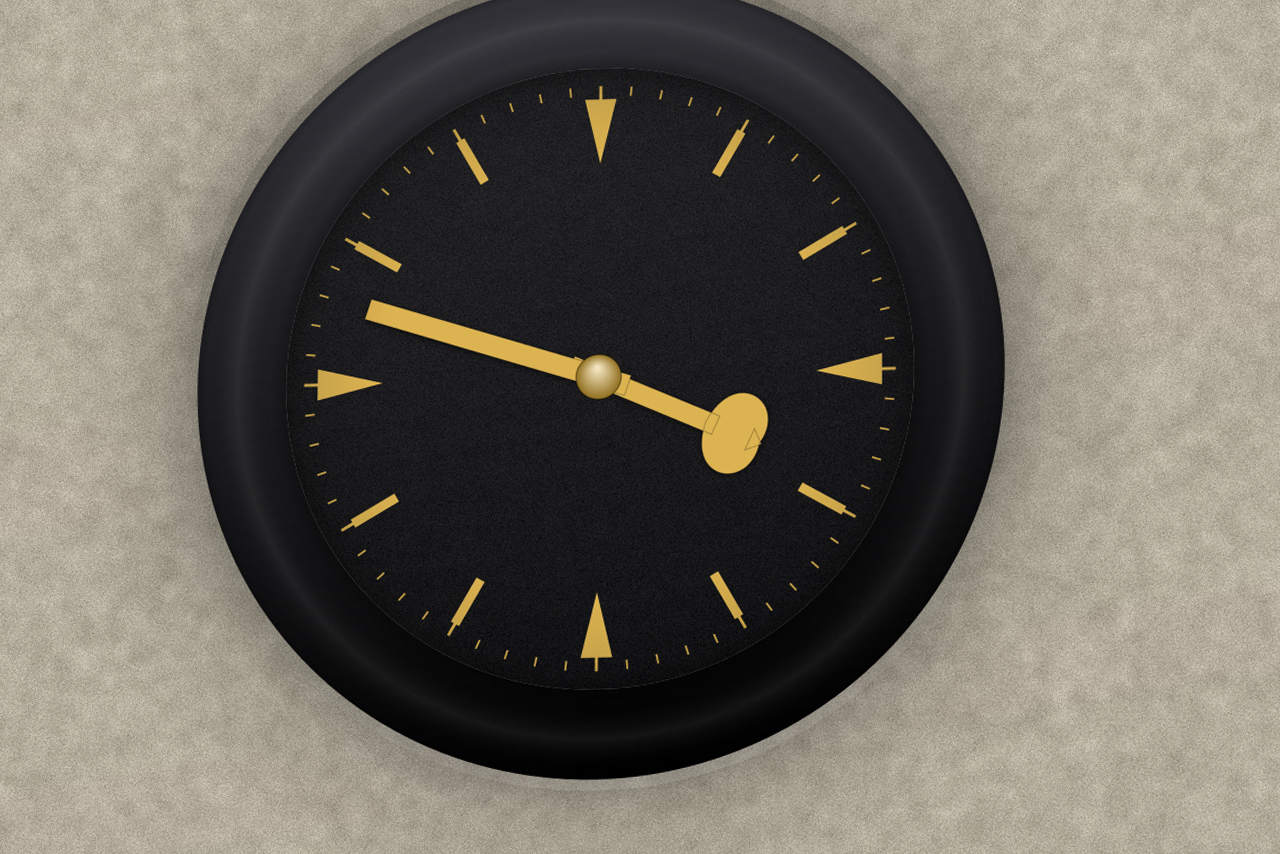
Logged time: 3:48
